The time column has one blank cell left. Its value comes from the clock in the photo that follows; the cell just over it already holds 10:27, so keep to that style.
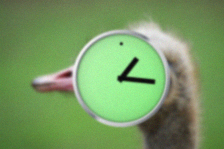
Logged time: 1:16
